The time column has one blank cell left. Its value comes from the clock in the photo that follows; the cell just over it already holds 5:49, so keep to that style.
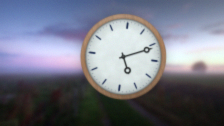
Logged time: 5:11
